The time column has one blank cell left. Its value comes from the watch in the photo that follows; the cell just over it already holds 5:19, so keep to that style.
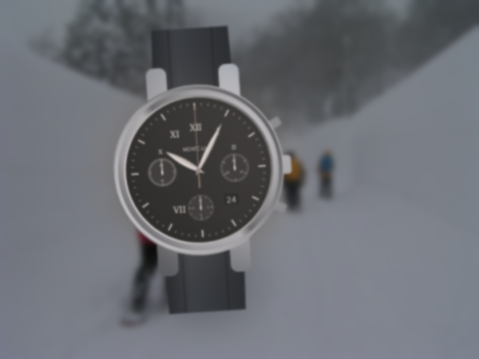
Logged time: 10:05
